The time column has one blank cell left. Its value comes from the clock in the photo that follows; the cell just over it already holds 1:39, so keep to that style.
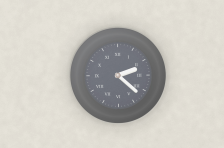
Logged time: 2:22
